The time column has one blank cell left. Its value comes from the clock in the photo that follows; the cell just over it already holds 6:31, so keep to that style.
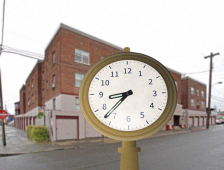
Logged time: 8:37
